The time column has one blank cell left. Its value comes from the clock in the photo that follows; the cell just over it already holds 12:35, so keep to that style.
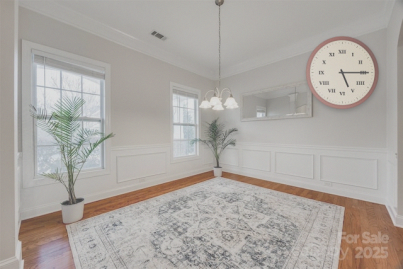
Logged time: 5:15
